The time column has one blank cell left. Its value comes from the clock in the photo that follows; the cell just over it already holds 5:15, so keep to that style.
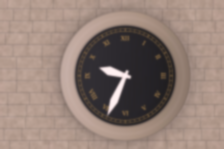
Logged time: 9:34
